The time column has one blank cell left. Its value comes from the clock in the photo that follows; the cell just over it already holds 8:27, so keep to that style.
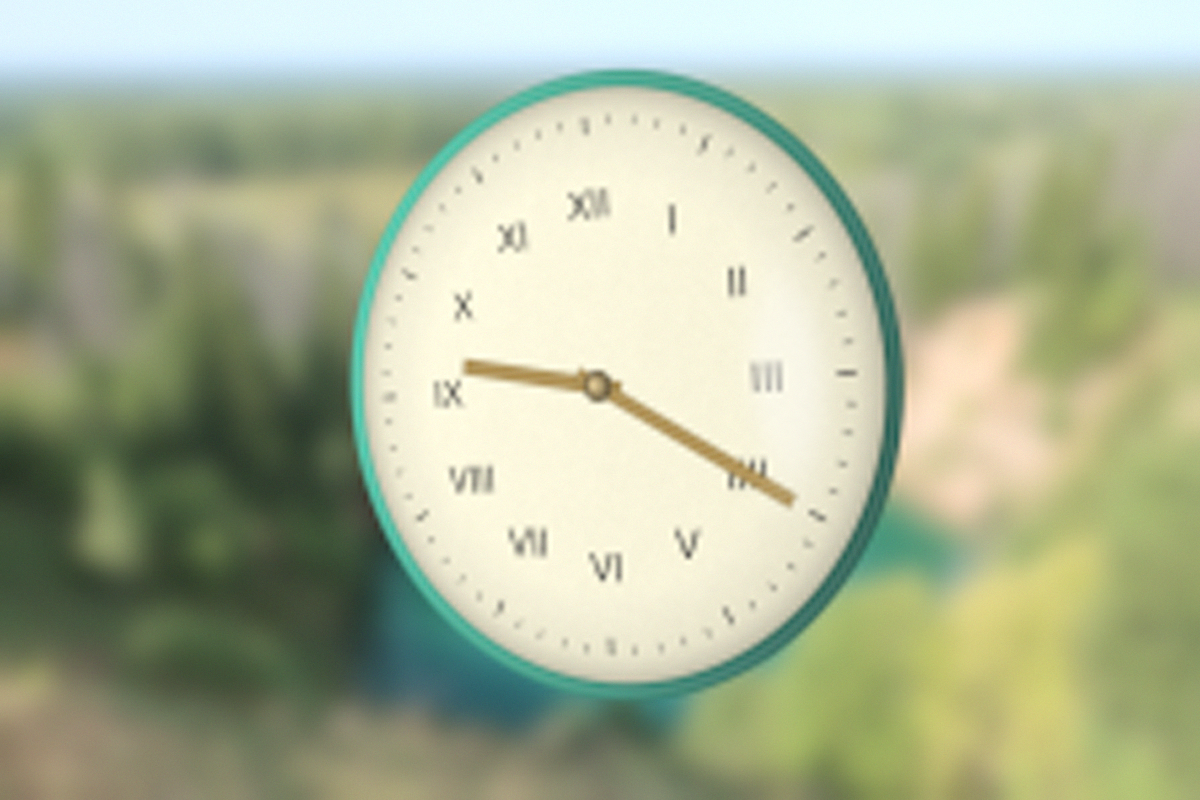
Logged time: 9:20
